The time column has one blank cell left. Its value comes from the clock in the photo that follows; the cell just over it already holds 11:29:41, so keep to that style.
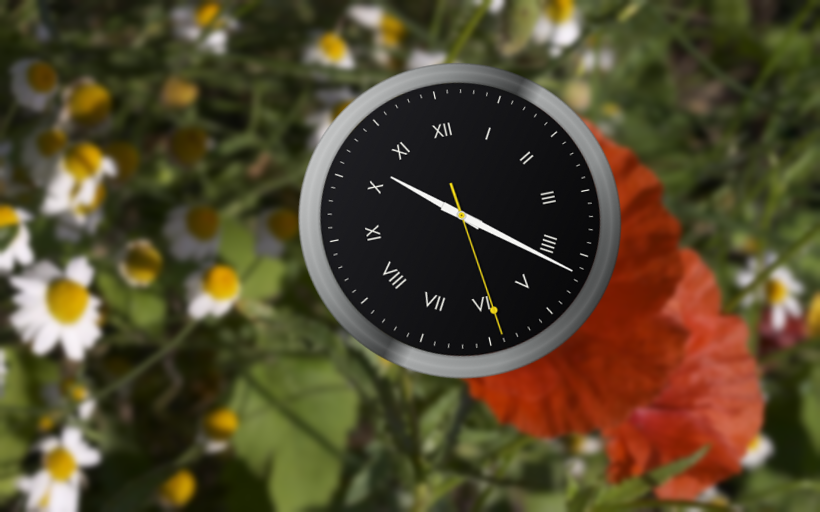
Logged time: 10:21:29
